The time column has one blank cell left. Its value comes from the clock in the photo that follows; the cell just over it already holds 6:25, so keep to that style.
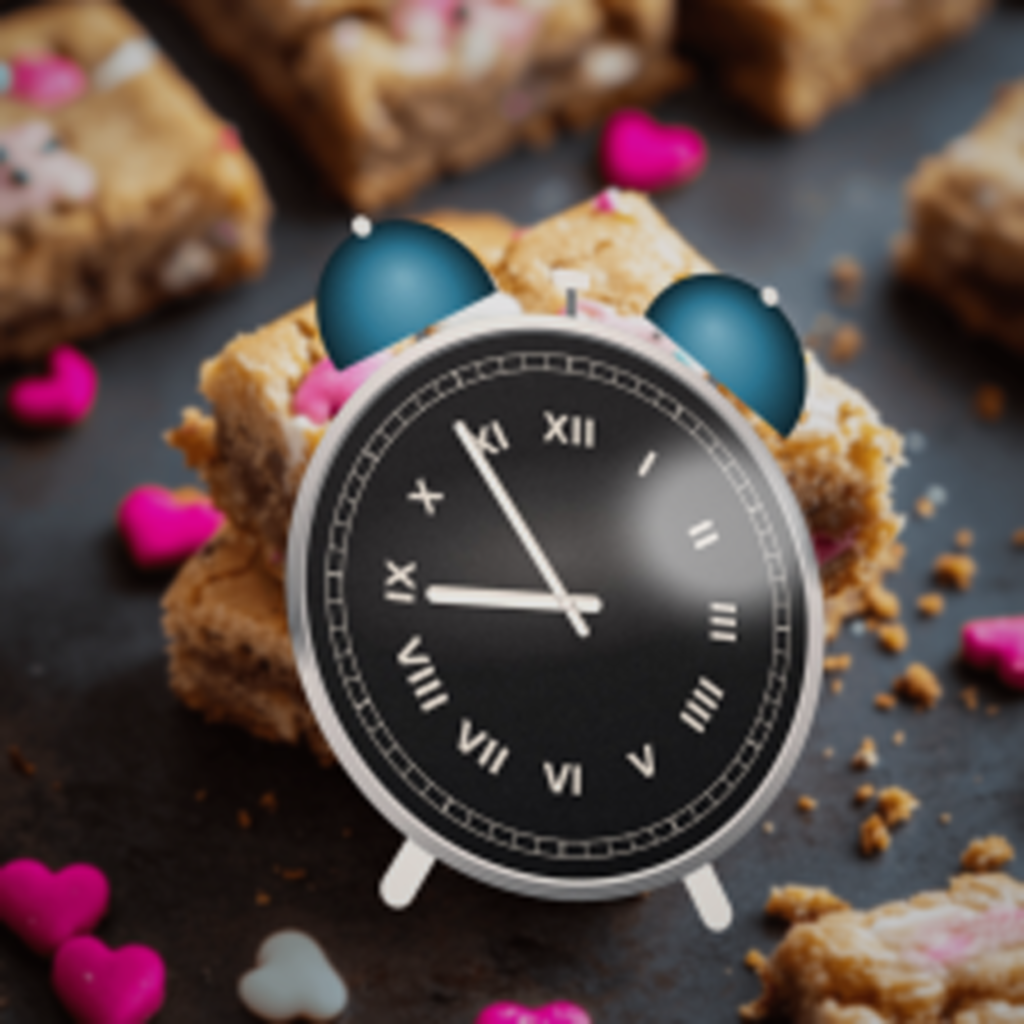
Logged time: 8:54
